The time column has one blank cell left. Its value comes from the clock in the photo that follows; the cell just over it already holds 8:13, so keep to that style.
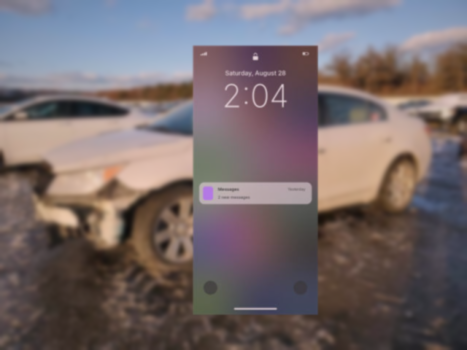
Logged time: 2:04
